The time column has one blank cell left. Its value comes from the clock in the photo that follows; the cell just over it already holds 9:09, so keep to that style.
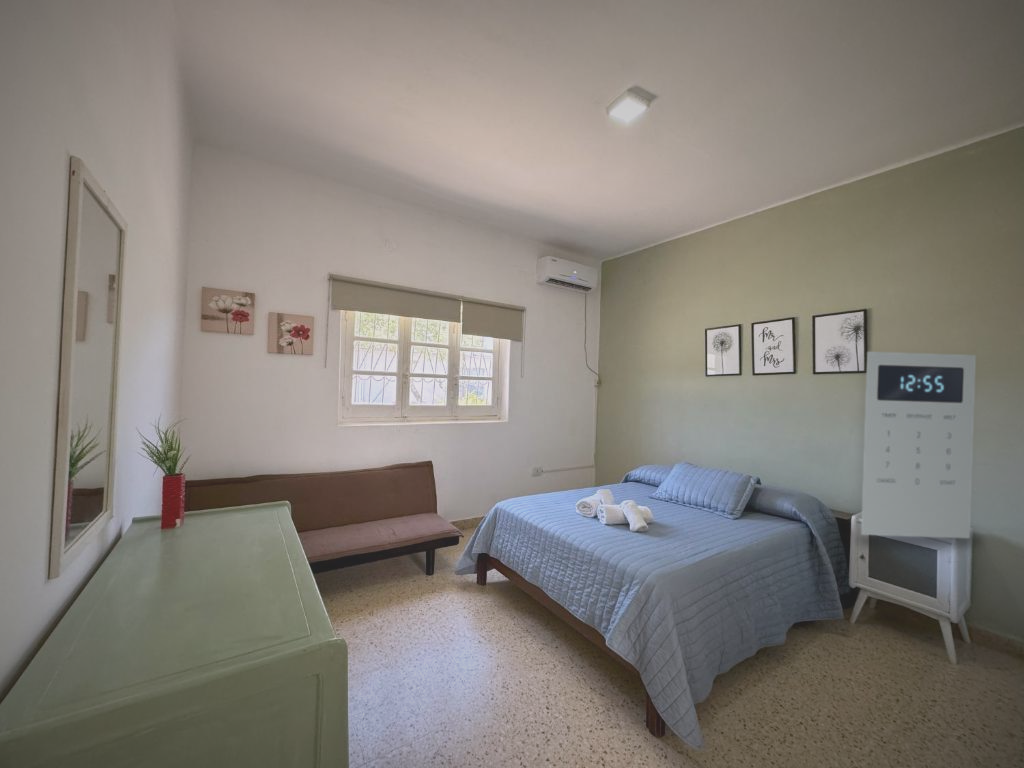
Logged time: 12:55
